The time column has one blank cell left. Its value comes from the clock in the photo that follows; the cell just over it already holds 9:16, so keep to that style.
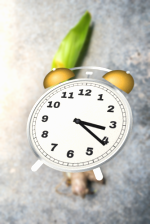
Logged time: 3:21
